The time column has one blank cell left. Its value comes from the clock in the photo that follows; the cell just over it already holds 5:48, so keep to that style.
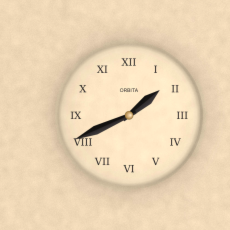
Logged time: 1:41
